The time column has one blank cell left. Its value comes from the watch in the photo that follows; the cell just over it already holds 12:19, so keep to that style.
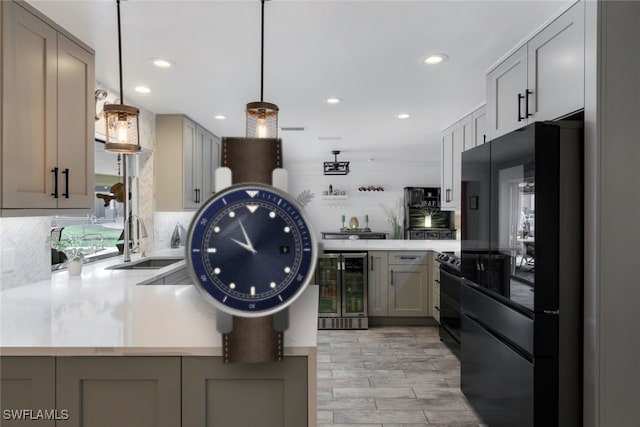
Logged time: 9:56
